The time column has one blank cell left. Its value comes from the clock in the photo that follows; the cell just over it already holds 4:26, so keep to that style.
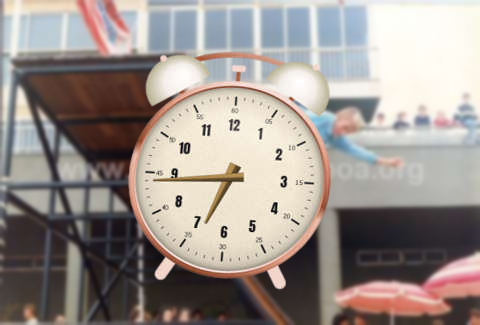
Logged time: 6:44
